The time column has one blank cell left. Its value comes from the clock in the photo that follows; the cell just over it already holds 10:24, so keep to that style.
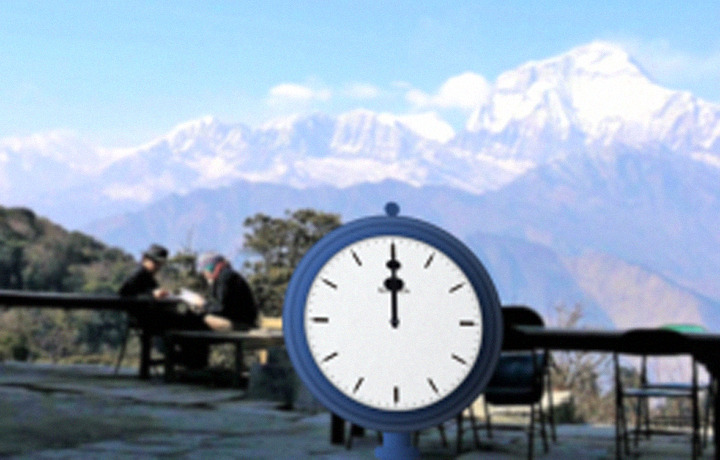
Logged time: 12:00
